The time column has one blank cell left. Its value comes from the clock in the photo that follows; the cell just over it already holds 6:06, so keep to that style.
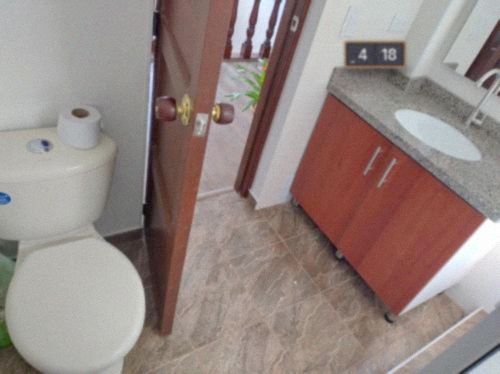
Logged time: 4:18
